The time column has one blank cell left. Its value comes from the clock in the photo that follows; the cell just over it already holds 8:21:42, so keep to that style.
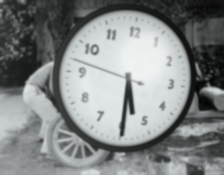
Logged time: 5:29:47
